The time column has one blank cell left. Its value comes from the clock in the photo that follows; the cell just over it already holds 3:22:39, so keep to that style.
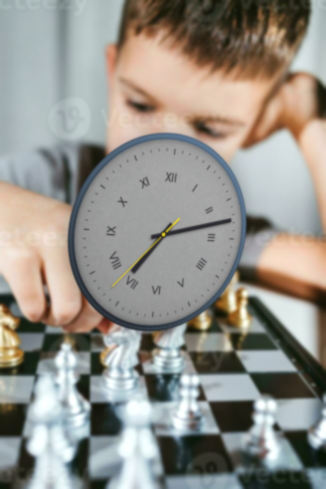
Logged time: 7:12:37
